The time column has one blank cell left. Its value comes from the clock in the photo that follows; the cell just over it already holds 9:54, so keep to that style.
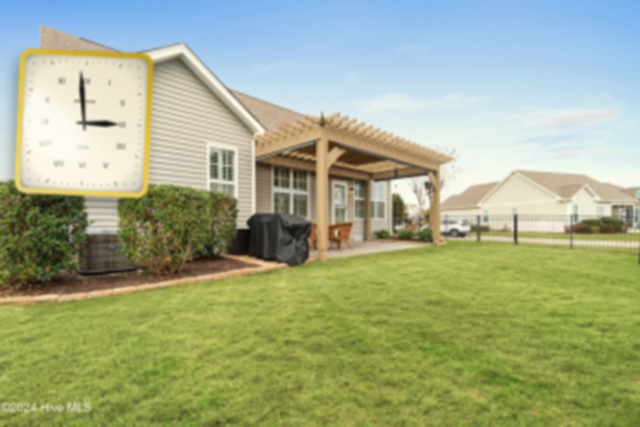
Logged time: 2:59
